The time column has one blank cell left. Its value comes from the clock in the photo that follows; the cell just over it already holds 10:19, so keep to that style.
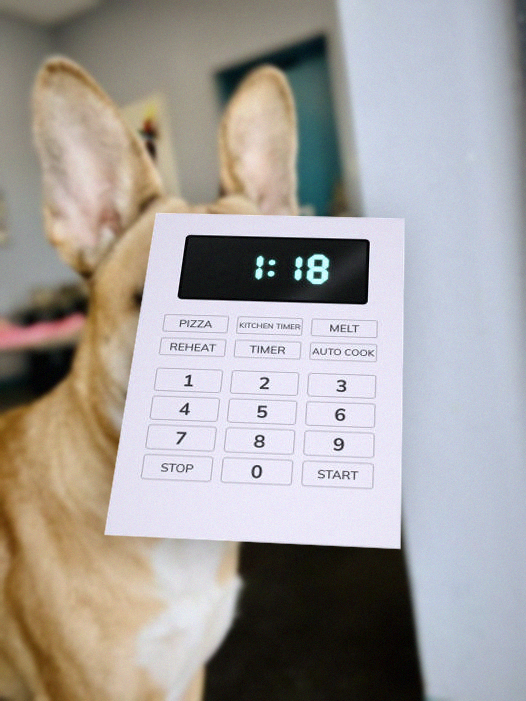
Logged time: 1:18
